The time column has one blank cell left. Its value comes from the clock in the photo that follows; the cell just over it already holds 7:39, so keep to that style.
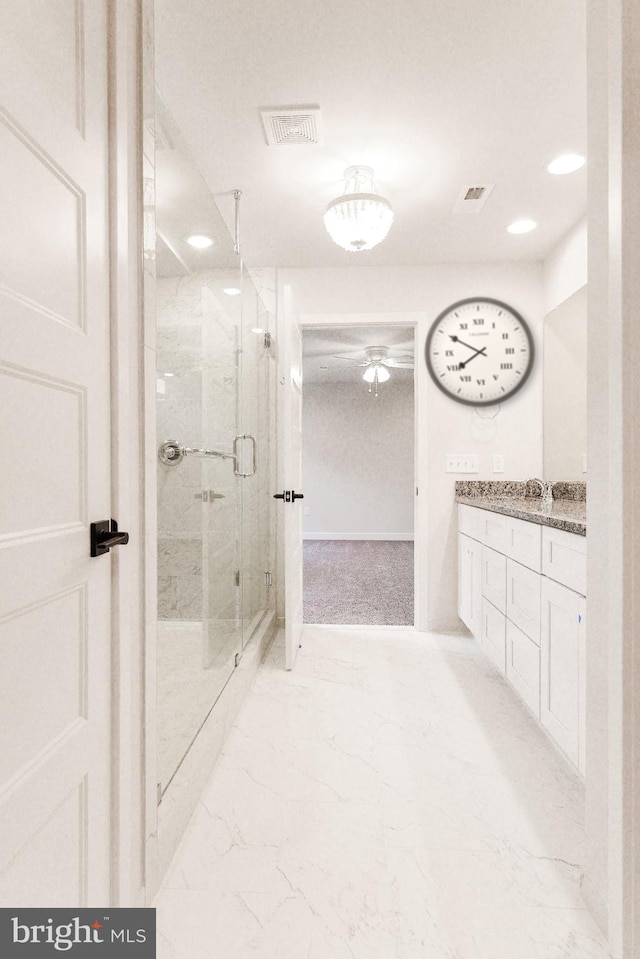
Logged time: 7:50
